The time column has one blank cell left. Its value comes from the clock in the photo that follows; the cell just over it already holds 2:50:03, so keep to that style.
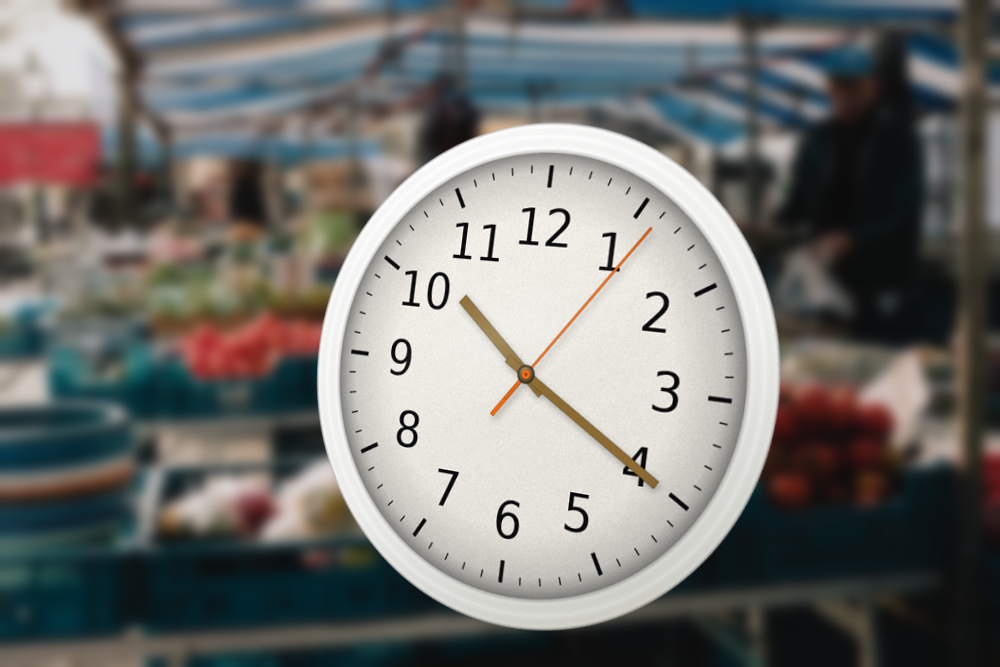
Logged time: 10:20:06
